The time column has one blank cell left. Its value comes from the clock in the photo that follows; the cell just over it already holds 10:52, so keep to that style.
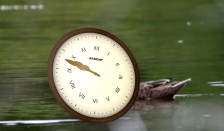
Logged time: 9:48
